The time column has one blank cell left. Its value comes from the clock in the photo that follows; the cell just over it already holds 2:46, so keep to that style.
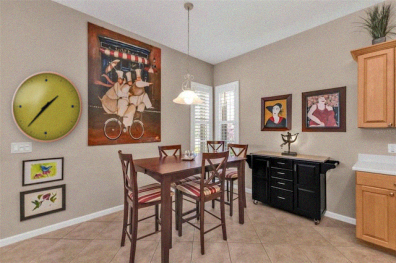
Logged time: 1:37
